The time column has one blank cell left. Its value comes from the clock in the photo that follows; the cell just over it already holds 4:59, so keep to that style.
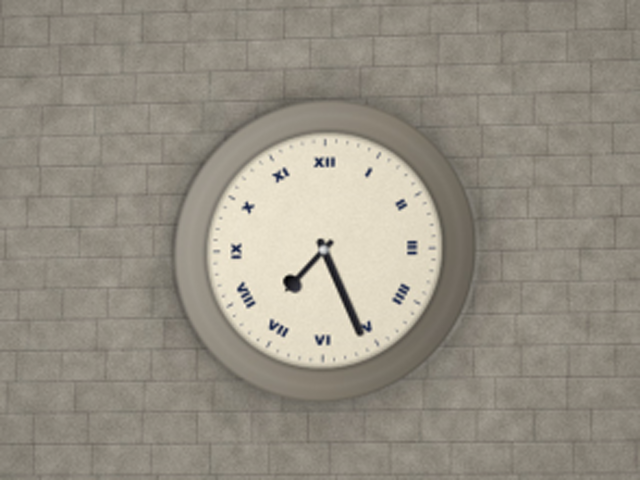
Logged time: 7:26
